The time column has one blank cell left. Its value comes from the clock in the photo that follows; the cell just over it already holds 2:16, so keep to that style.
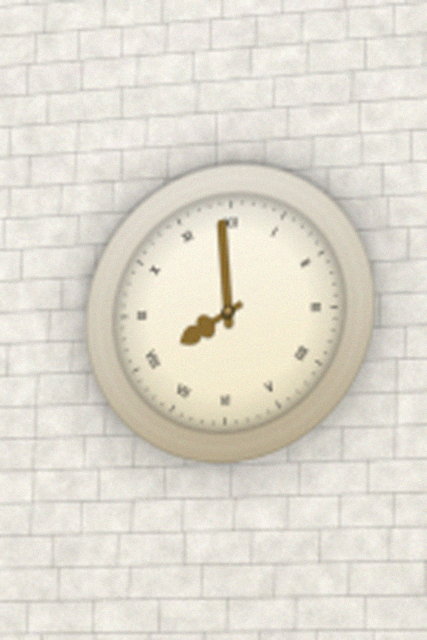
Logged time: 7:59
